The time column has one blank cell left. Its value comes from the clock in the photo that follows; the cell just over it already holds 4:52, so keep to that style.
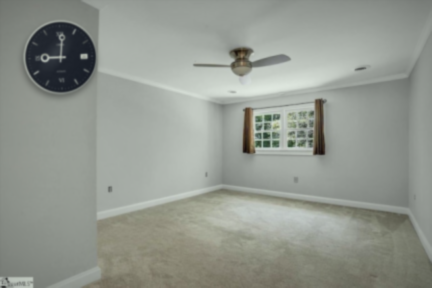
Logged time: 9:01
